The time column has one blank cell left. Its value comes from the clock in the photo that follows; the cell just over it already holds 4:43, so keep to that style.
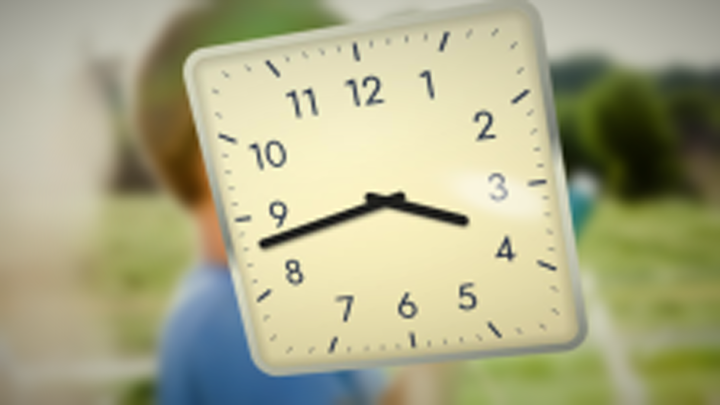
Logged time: 3:43
